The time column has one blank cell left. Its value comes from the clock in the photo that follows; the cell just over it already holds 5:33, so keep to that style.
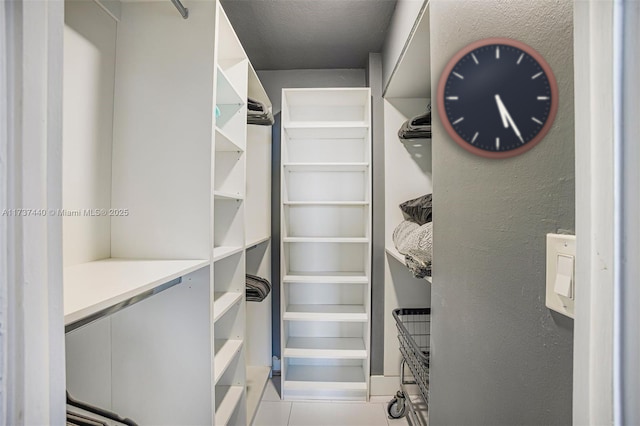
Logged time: 5:25
